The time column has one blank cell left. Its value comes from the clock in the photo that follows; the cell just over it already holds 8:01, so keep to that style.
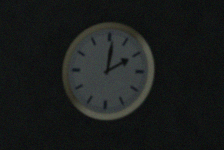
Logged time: 2:01
